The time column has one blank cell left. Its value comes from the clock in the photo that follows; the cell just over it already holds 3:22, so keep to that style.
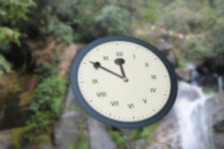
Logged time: 11:51
